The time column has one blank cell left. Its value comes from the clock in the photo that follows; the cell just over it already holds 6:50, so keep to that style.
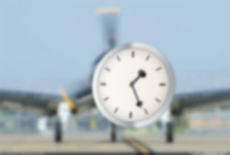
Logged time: 1:26
